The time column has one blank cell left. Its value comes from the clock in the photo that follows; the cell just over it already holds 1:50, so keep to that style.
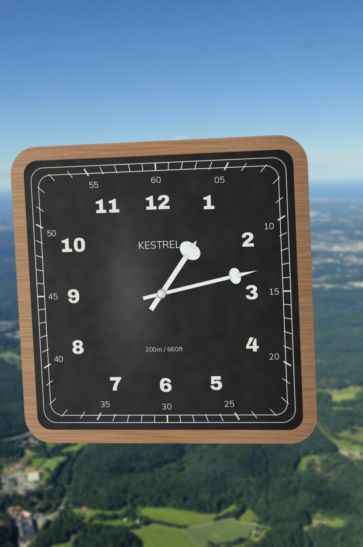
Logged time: 1:13
